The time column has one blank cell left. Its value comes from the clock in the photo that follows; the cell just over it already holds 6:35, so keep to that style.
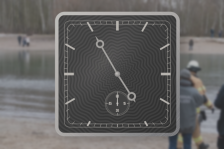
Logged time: 4:55
